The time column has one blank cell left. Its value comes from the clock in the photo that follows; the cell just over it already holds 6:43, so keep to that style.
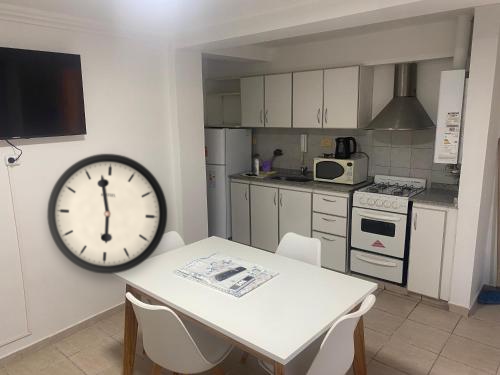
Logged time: 5:58
